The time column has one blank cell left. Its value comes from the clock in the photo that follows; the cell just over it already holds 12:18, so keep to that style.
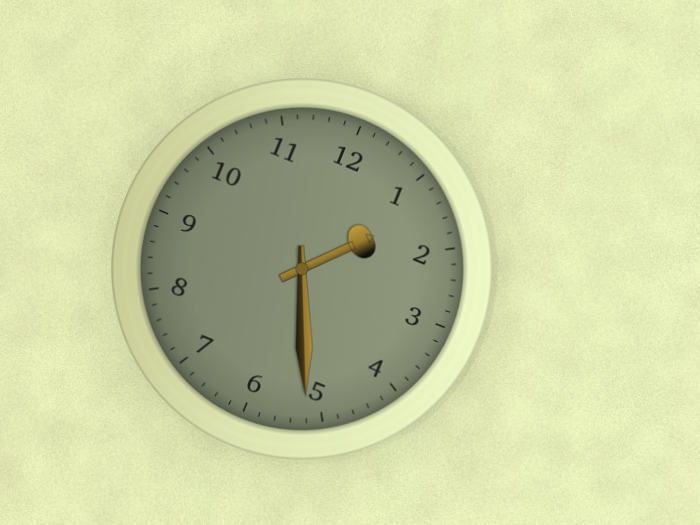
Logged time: 1:26
